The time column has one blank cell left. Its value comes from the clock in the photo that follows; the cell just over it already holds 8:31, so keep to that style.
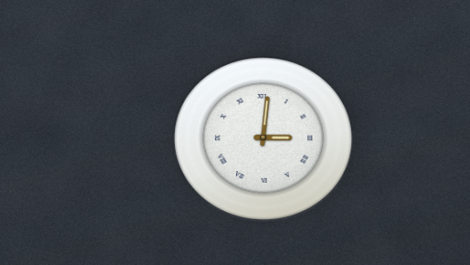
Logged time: 3:01
